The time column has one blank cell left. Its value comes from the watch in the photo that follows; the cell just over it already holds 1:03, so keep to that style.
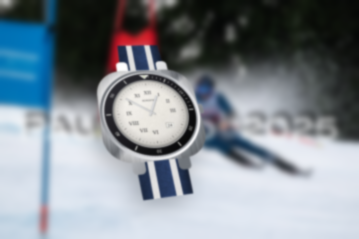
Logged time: 12:51
